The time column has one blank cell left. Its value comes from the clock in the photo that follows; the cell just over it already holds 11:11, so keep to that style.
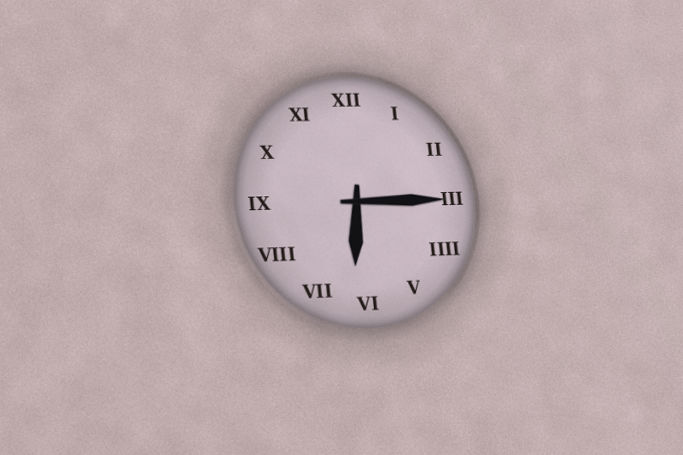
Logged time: 6:15
